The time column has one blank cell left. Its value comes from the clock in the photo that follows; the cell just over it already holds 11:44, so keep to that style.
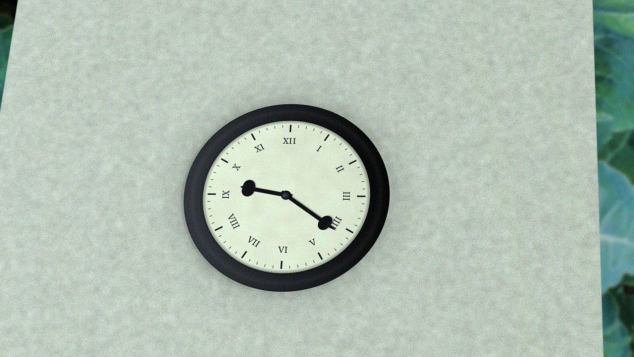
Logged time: 9:21
